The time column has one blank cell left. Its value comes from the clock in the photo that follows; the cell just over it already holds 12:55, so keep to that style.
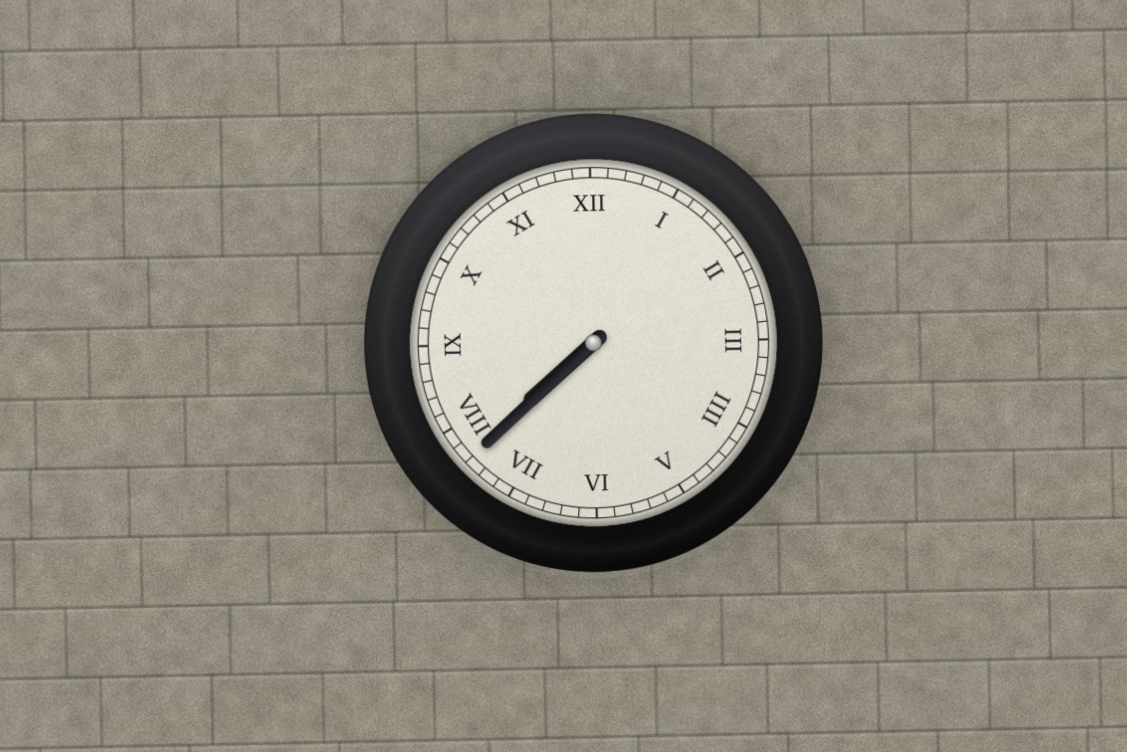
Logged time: 7:38
